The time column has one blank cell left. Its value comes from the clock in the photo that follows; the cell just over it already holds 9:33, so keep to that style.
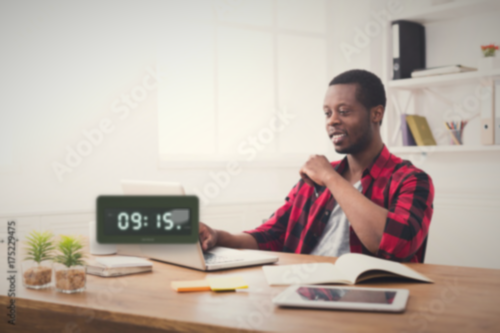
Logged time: 9:15
